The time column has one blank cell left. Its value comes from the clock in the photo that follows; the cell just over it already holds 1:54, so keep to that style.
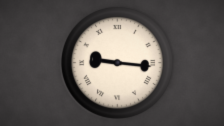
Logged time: 9:16
